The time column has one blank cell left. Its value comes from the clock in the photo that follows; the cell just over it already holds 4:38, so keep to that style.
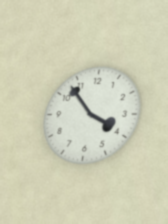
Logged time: 3:53
